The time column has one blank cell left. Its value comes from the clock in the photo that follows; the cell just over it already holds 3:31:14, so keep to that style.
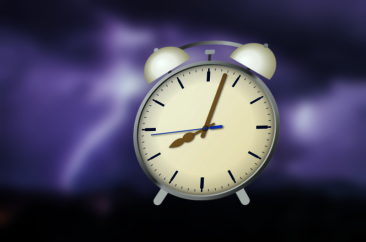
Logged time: 8:02:44
